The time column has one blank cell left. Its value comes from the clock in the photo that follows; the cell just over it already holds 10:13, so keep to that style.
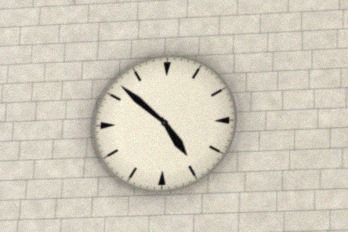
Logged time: 4:52
